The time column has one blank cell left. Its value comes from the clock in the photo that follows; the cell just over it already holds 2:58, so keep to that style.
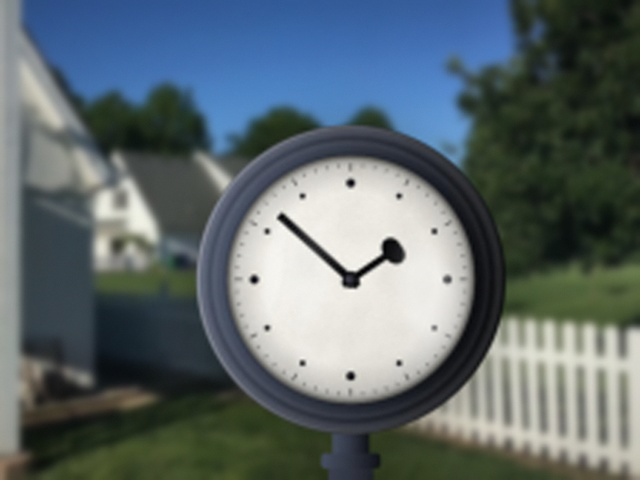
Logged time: 1:52
